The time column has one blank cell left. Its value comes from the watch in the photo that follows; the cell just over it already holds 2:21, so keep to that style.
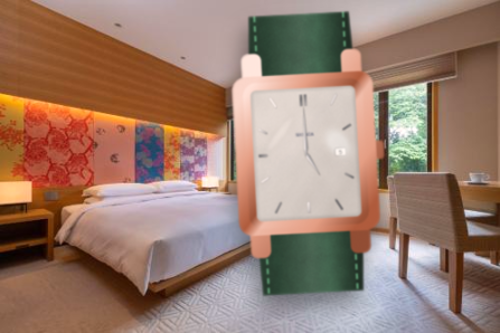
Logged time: 5:00
